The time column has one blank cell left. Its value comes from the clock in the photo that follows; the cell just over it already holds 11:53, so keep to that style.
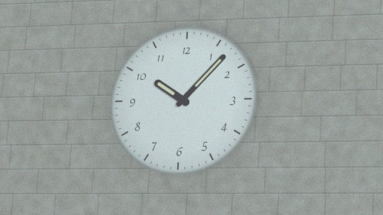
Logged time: 10:07
